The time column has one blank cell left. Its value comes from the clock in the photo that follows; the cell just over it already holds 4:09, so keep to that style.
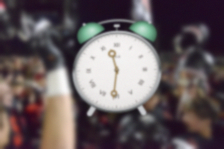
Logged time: 11:31
